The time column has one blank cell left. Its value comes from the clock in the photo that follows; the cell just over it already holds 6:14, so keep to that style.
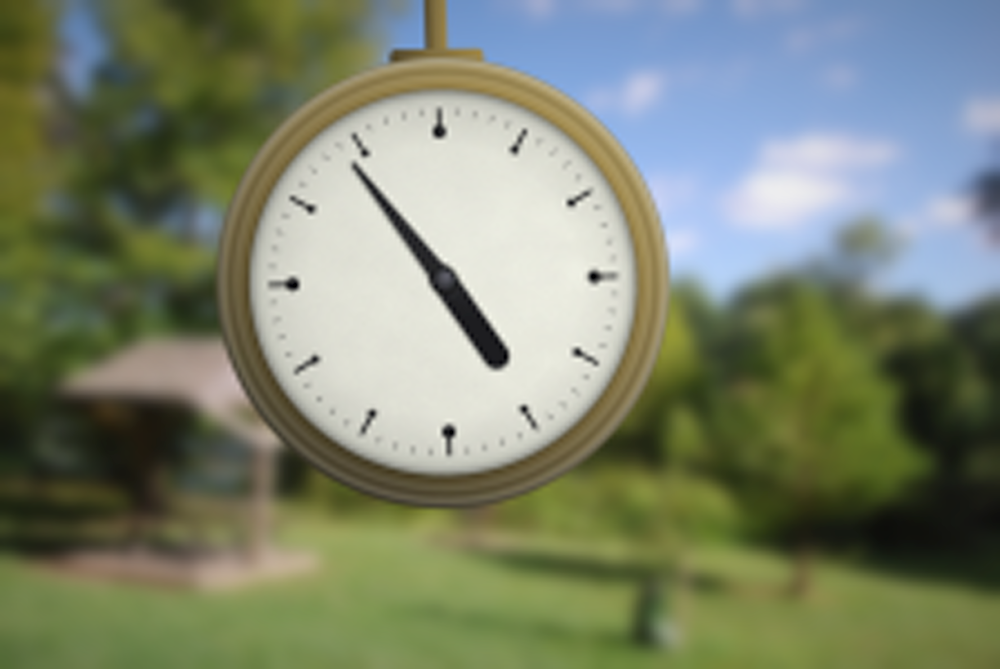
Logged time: 4:54
